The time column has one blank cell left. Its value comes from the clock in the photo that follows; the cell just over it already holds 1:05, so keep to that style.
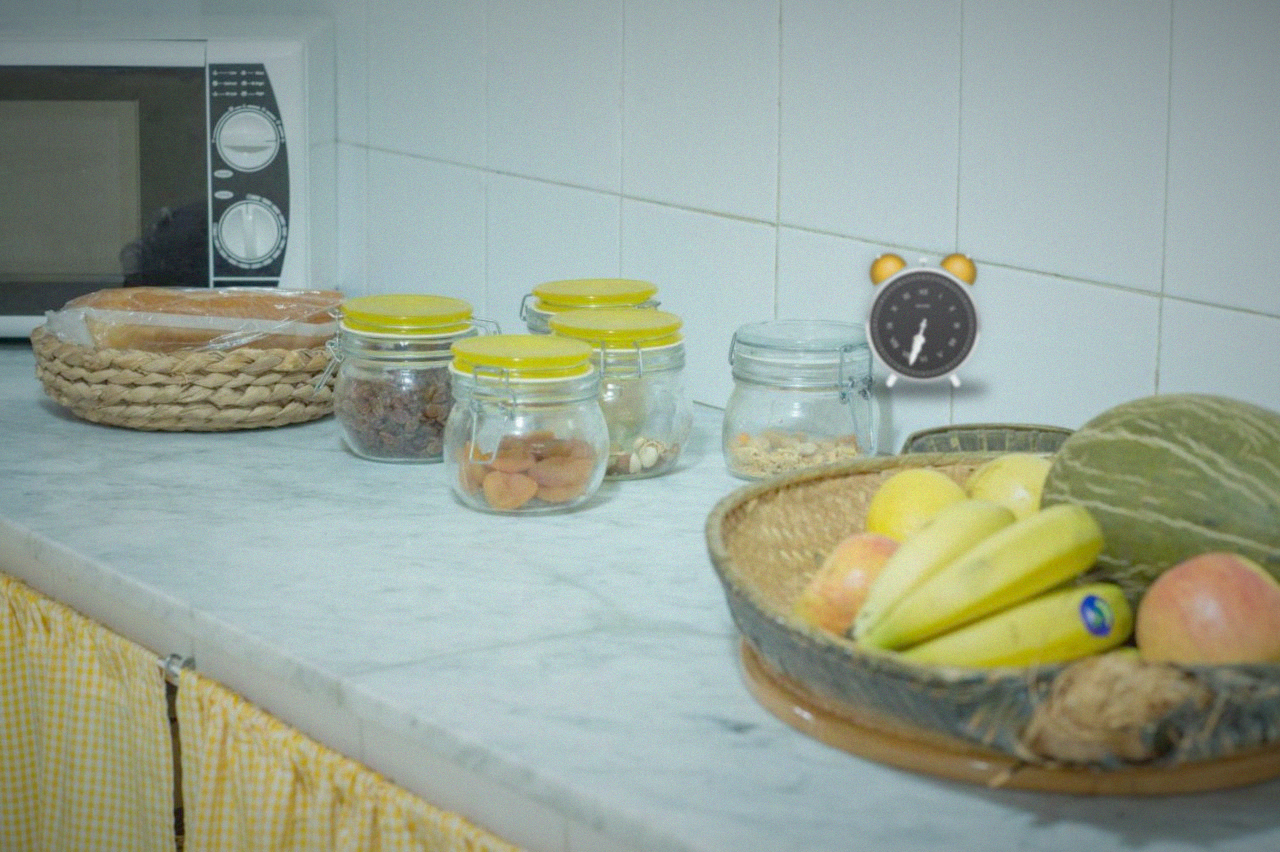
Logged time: 6:33
